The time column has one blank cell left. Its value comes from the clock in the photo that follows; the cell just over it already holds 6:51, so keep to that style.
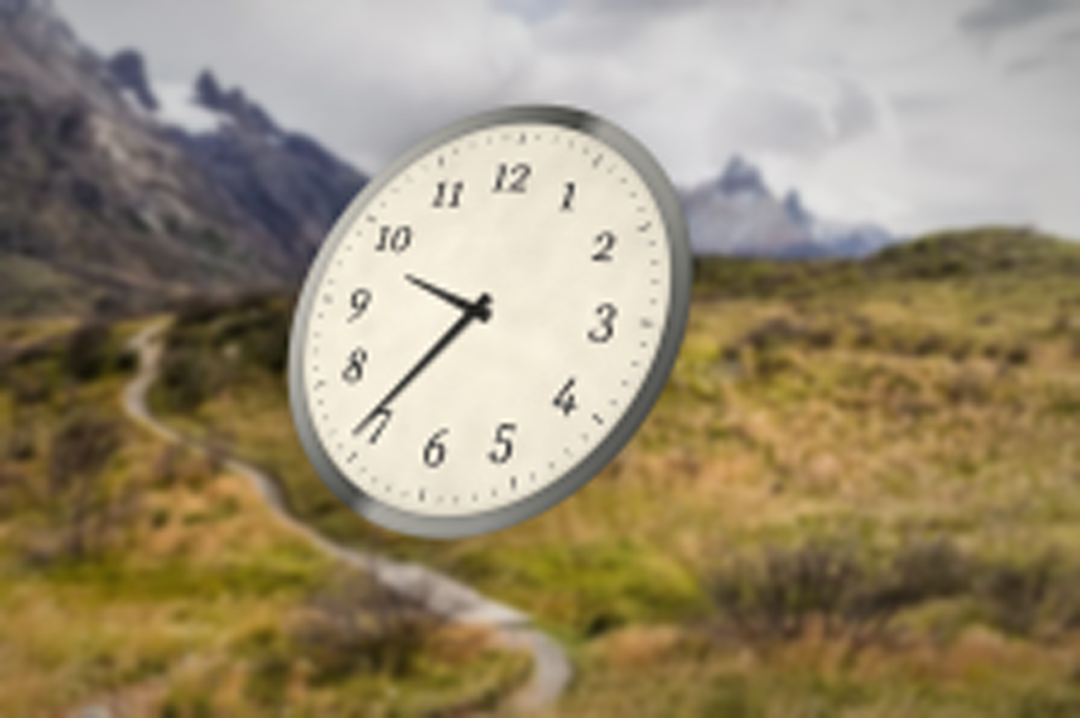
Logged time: 9:36
